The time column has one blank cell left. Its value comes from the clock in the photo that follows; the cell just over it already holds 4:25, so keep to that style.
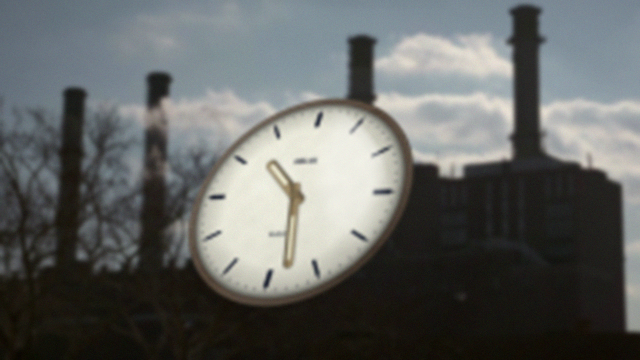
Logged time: 10:28
